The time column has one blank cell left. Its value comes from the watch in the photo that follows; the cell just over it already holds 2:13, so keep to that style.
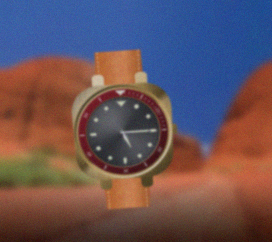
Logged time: 5:15
